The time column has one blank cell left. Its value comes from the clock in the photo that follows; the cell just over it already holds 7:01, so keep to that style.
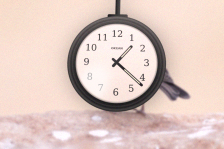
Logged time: 1:22
